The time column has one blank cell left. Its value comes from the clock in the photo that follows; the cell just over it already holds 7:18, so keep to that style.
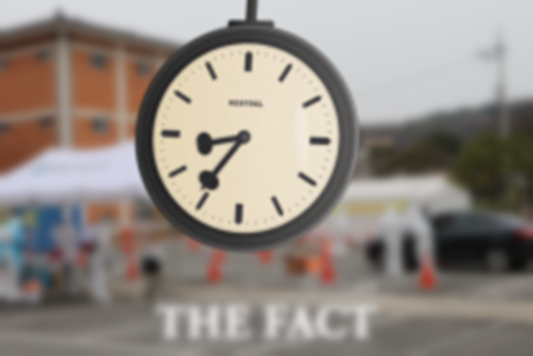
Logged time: 8:36
